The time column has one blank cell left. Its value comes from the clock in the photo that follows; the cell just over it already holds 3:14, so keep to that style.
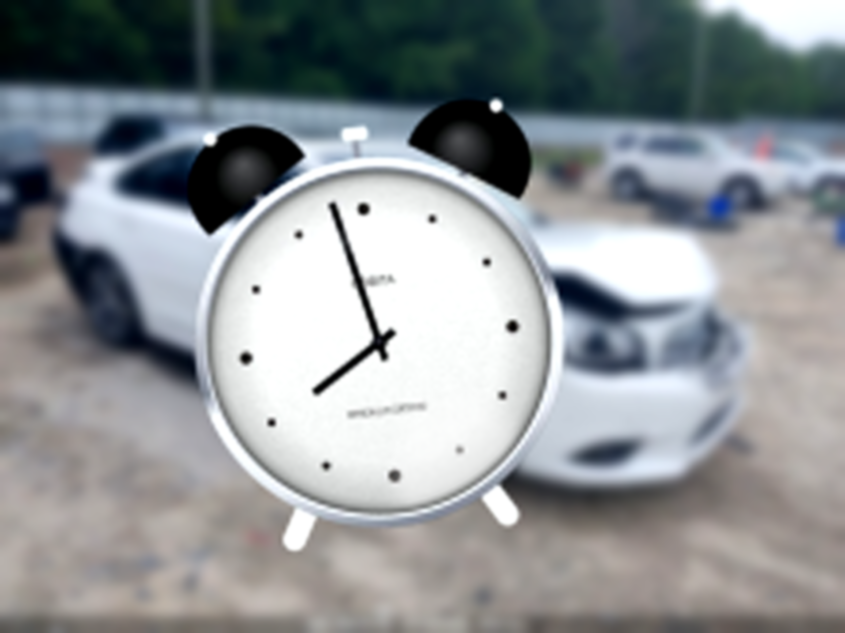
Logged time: 7:58
